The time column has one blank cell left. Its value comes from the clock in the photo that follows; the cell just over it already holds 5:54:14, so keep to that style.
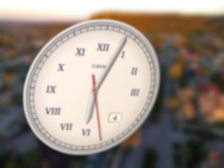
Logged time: 6:03:27
